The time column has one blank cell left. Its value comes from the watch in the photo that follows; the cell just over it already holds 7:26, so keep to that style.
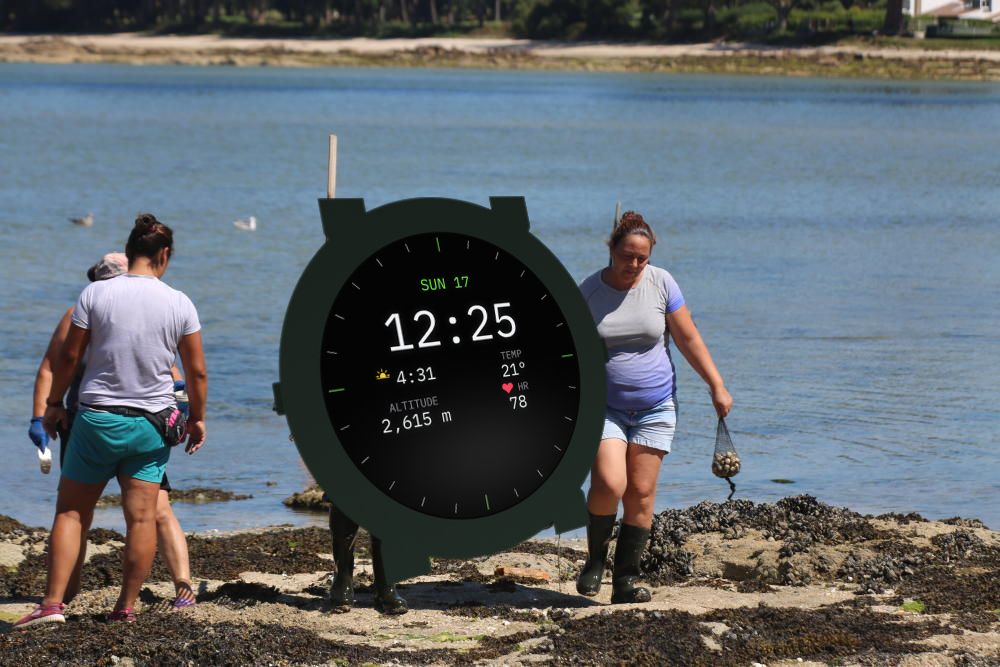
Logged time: 12:25
